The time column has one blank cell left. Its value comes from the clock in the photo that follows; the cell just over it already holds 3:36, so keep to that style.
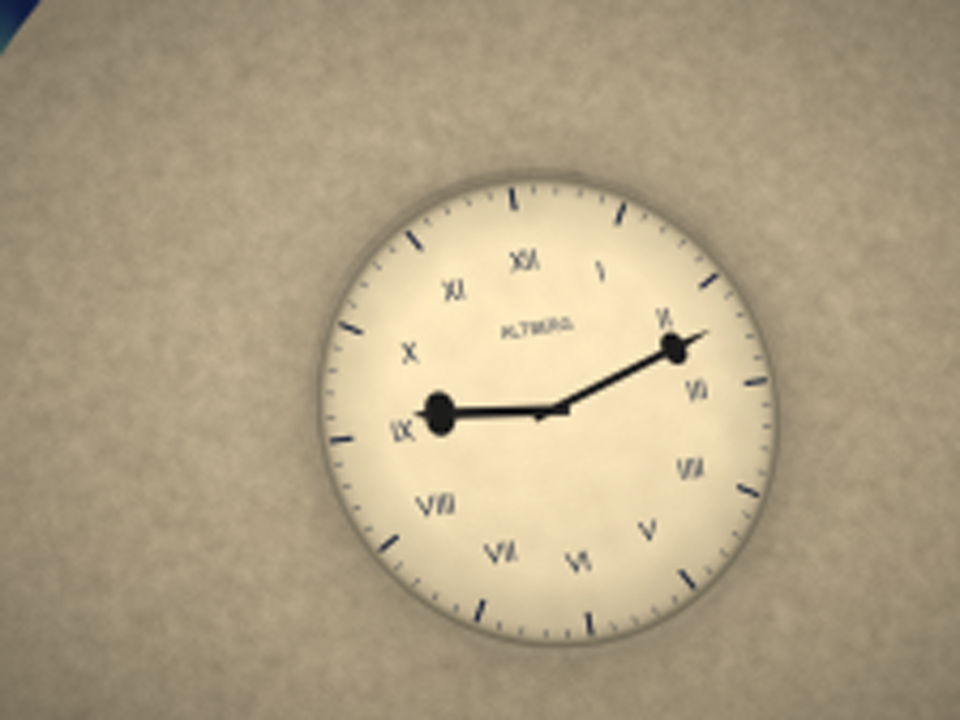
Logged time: 9:12
